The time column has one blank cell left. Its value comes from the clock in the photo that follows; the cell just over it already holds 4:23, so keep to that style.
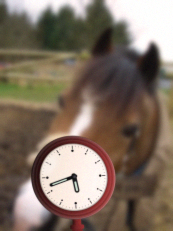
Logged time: 5:42
